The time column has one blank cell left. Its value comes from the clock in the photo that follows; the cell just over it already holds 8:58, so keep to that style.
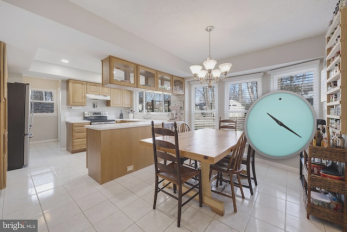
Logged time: 10:21
